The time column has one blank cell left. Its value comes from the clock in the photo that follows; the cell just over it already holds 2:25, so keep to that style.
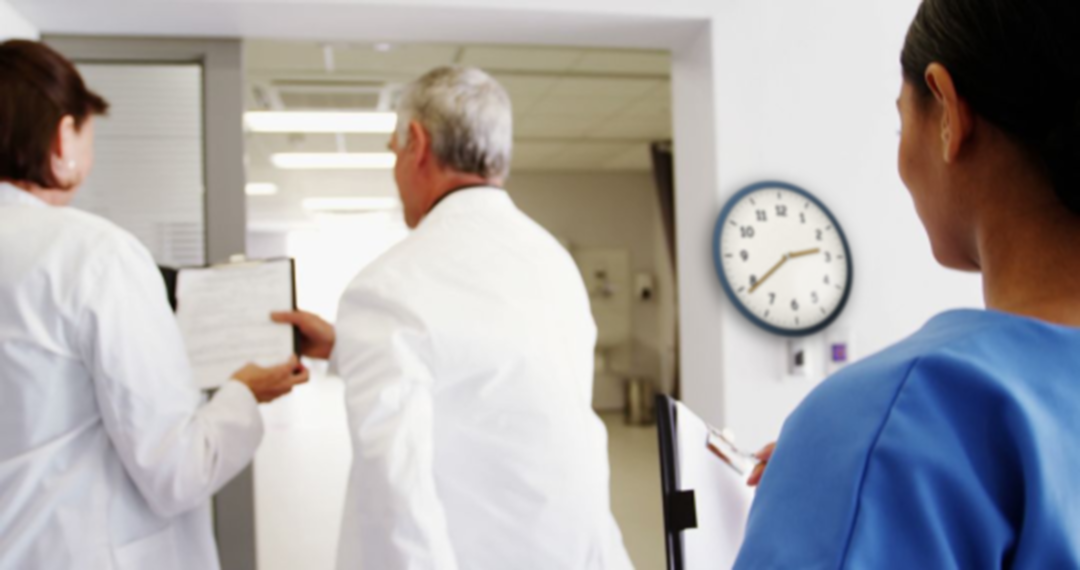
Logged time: 2:39
